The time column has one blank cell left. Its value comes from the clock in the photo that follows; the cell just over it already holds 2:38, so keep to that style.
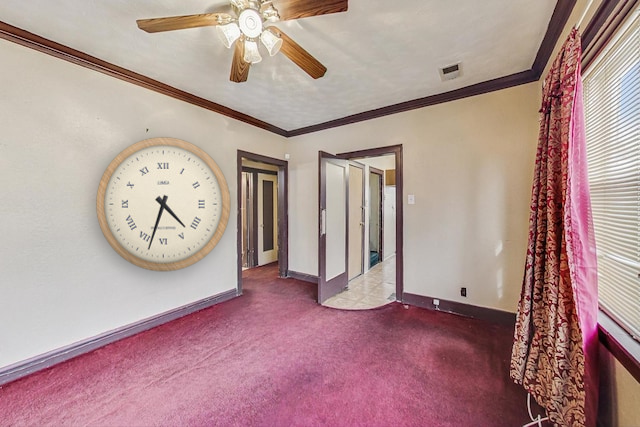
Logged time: 4:33
